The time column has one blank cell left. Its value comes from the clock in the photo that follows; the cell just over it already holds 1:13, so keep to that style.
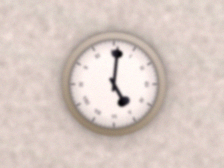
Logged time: 5:01
